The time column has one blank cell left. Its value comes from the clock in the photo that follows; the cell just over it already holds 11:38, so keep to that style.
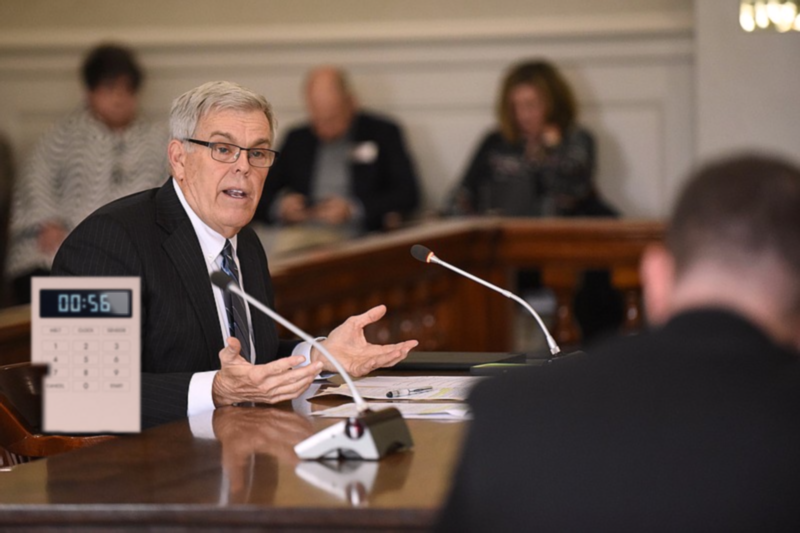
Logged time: 0:56
